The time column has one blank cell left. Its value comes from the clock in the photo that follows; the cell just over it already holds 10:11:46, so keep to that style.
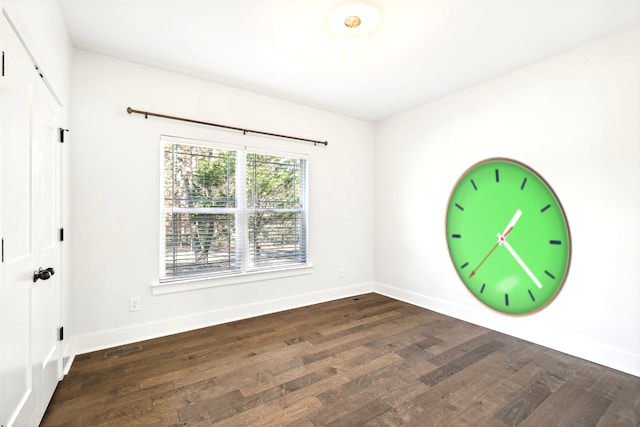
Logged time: 1:22:38
